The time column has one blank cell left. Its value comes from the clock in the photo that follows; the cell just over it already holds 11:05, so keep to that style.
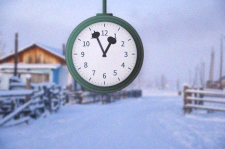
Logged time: 12:56
